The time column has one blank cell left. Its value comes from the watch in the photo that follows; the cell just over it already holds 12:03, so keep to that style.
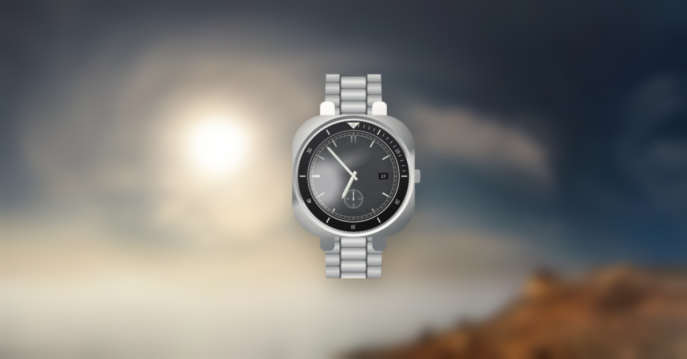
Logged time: 6:53
